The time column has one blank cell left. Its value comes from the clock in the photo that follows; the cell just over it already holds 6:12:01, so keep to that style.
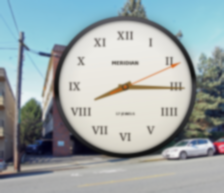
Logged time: 8:15:11
